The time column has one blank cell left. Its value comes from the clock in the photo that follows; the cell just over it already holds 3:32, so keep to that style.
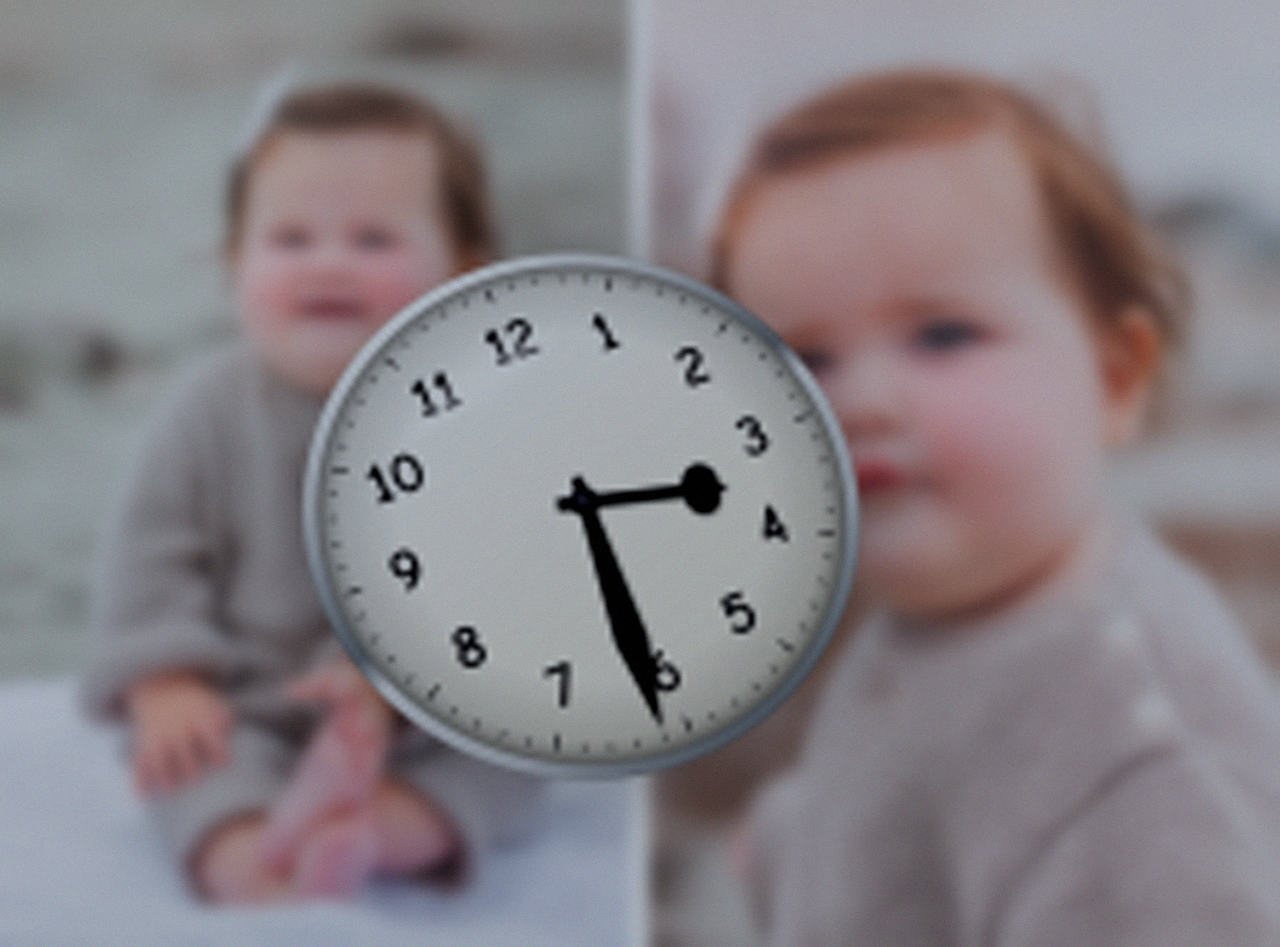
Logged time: 3:31
